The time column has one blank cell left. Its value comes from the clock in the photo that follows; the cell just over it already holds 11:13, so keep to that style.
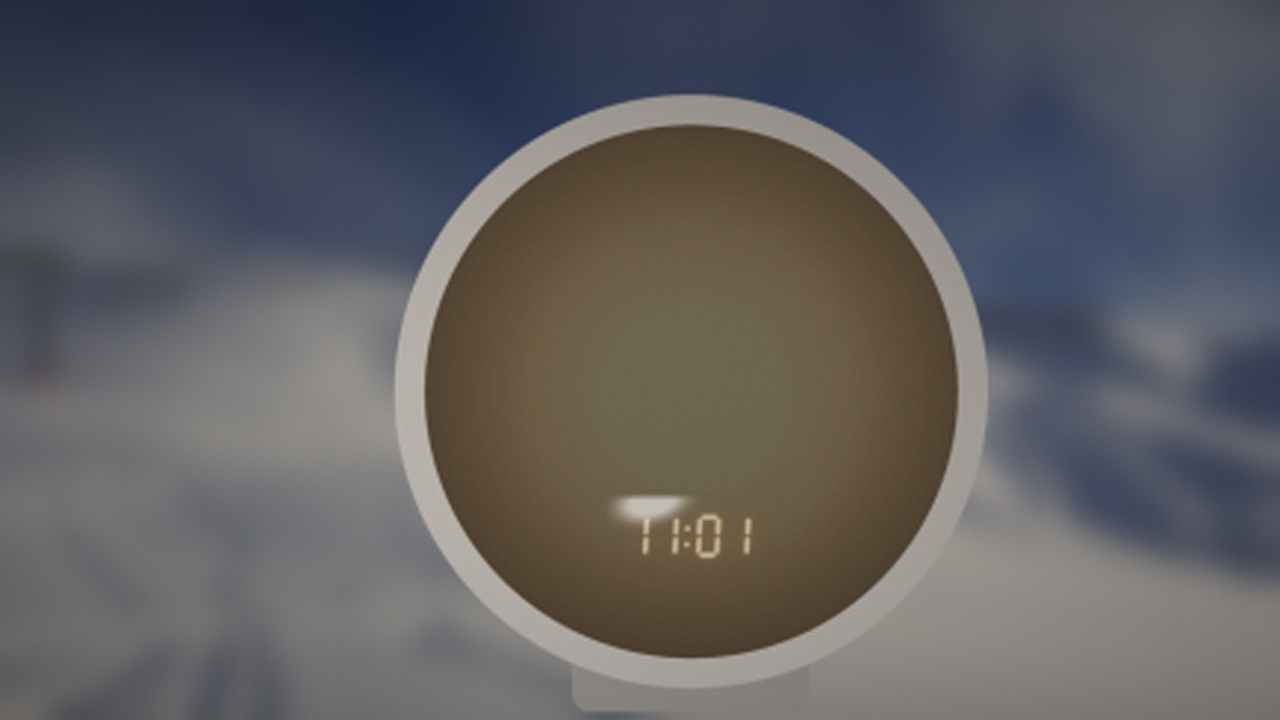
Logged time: 11:01
